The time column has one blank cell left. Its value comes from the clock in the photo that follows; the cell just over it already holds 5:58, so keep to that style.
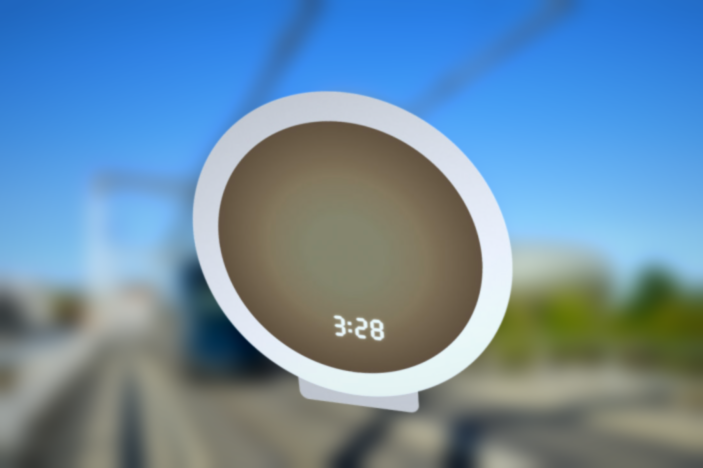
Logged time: 3:28
